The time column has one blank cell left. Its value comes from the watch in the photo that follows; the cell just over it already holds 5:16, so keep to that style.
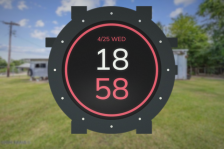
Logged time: 18:58
